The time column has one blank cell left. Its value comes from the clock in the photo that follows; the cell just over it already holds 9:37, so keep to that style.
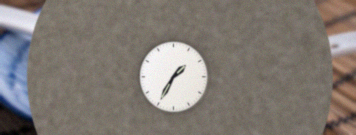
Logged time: 1:35
